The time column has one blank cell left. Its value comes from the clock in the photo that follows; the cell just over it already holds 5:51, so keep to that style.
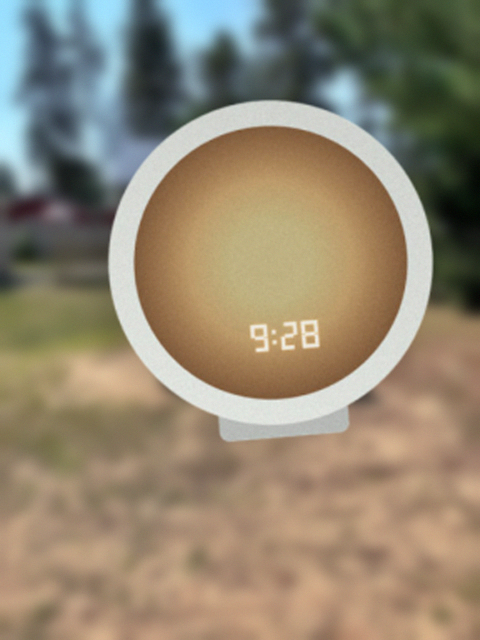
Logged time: 9:28
